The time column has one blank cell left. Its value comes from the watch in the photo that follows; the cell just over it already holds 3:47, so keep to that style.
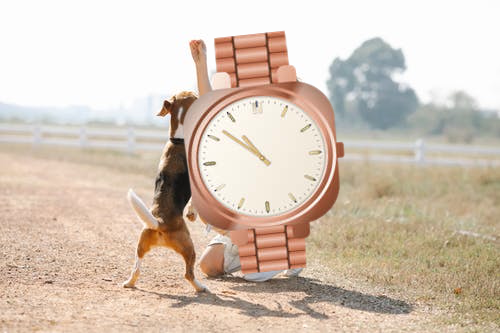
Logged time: 10:52
